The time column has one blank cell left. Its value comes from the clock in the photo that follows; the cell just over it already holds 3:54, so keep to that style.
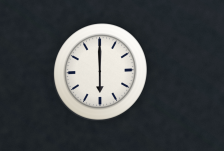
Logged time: 6:00
